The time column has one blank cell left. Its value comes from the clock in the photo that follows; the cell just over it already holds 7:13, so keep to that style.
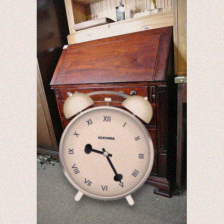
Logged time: 9:25
